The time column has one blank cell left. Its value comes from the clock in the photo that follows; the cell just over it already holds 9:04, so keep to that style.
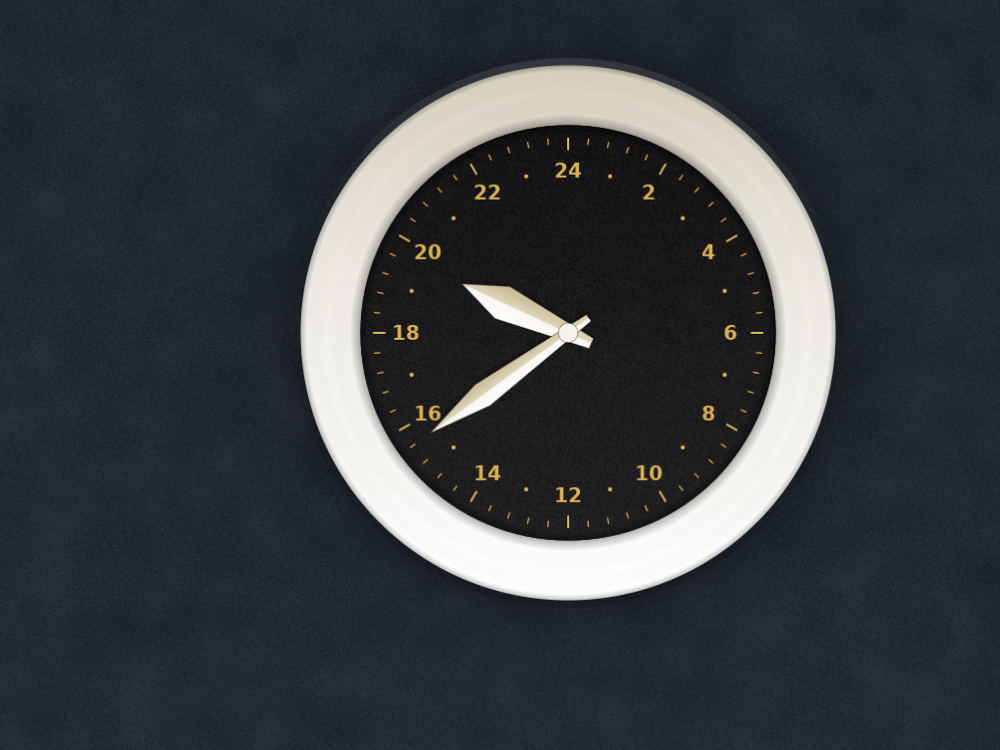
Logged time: 19:39
